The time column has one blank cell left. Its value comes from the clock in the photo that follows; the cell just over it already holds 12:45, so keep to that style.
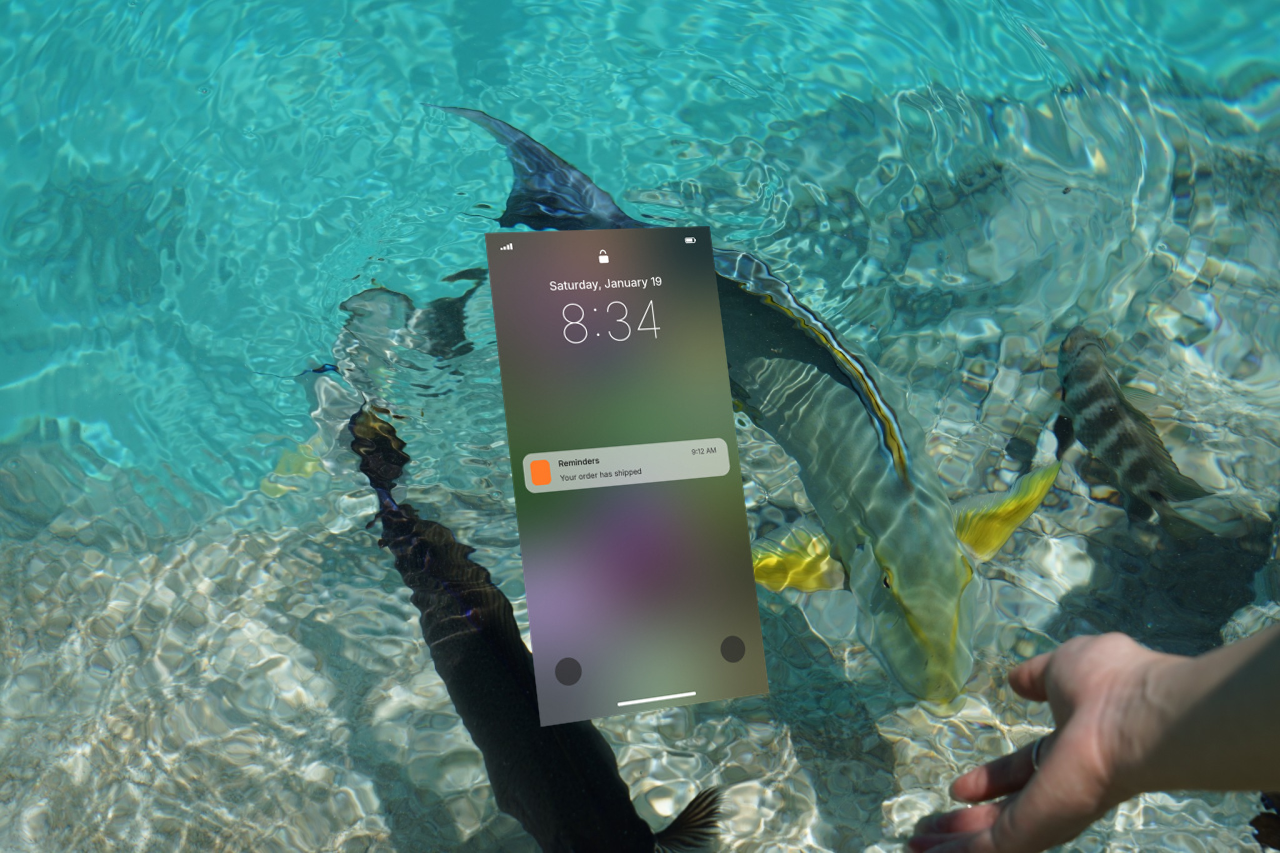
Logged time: 8:34
